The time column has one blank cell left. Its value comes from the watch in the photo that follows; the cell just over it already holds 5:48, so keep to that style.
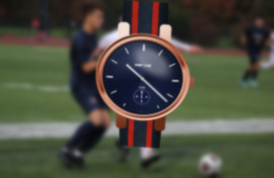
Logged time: 10:22
